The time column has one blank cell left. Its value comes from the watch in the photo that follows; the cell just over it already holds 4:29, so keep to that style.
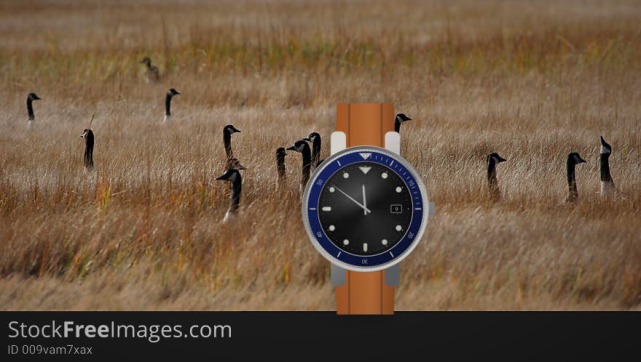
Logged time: 11:51
